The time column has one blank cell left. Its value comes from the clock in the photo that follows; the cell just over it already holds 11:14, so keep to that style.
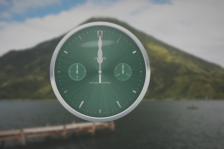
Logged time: 12:00
